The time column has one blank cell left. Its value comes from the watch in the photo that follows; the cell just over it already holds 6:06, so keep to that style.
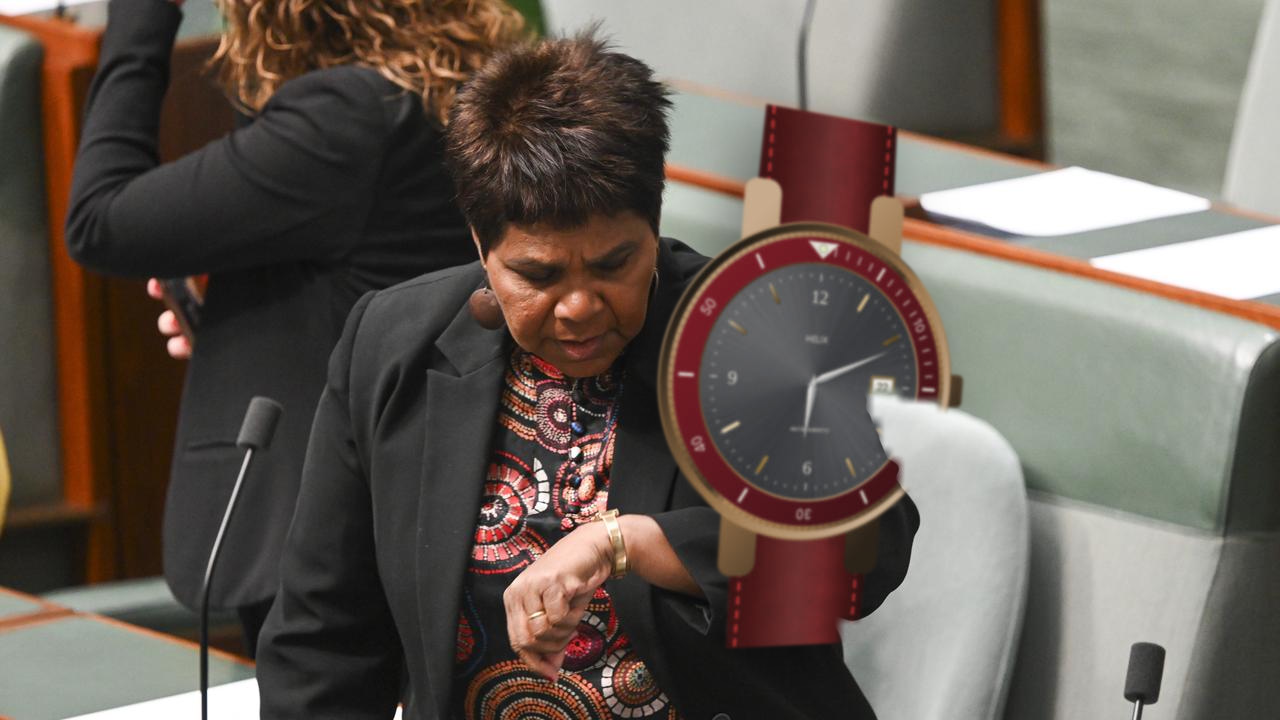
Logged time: 6:11
